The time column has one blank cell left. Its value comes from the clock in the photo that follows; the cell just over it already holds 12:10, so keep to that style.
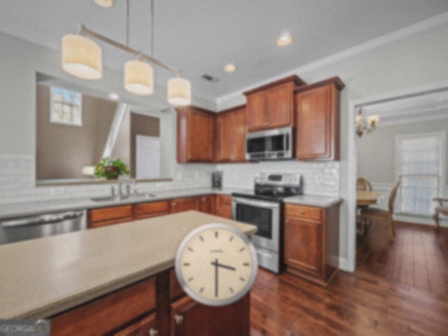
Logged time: 3:30
